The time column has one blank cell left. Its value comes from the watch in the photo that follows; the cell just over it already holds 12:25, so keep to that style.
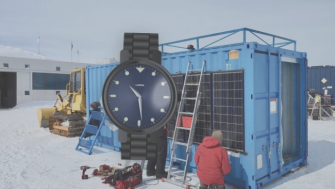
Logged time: 10:29
